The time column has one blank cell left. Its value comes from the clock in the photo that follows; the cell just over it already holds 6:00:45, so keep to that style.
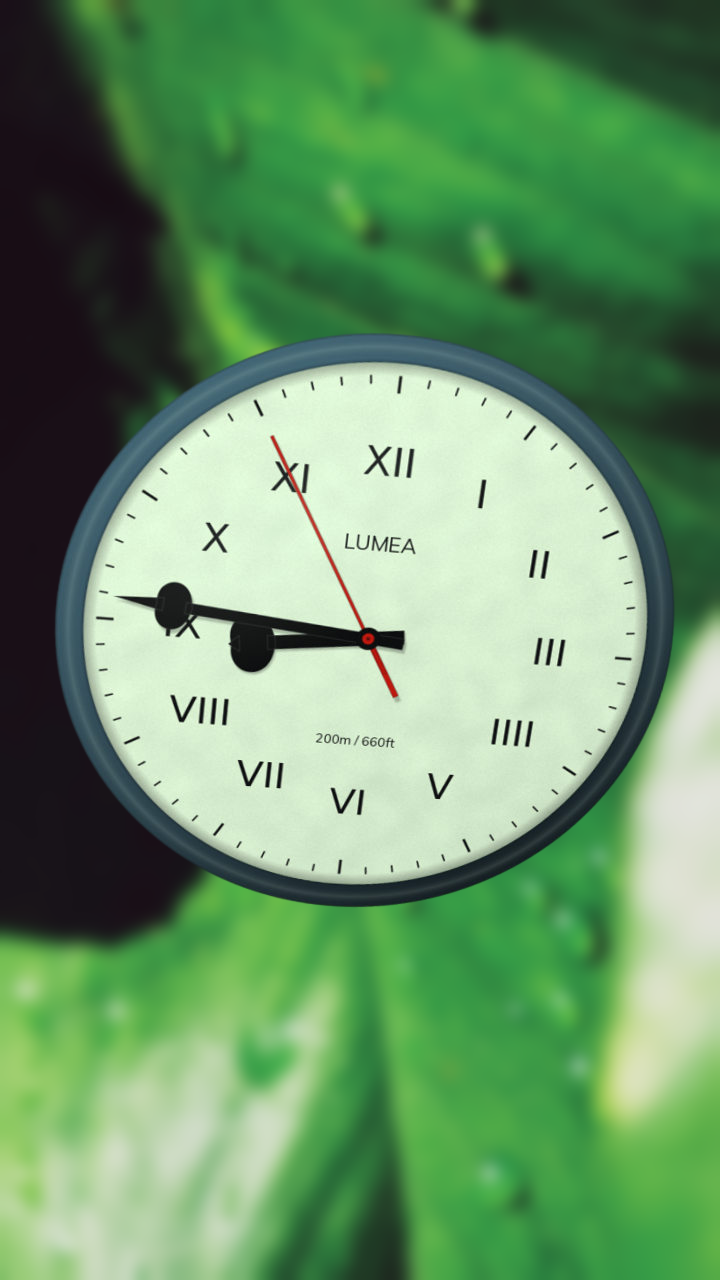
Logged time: 8:45:55
